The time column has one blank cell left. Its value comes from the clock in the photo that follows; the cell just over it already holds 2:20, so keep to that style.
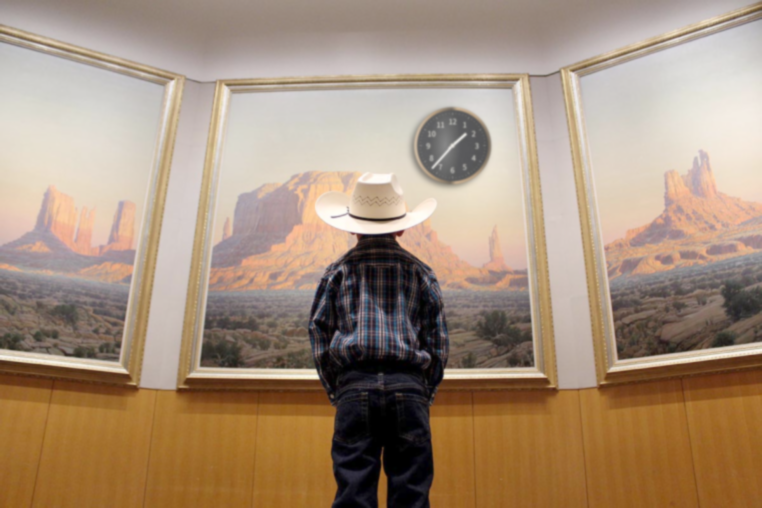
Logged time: 1:37
